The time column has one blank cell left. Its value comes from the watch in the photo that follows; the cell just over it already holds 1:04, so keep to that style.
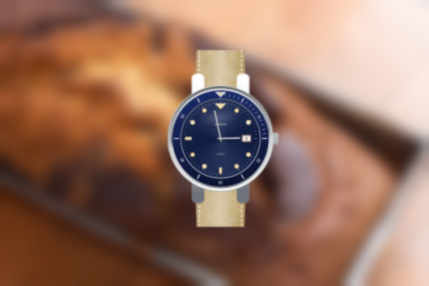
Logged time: 2:58
